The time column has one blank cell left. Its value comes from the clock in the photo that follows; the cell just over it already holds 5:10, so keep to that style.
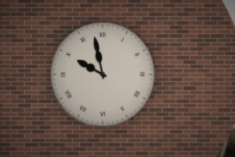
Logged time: 9:58
